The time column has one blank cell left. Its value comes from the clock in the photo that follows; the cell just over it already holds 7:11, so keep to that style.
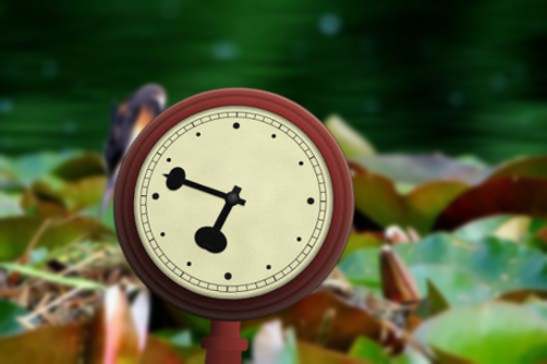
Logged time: 6:48
